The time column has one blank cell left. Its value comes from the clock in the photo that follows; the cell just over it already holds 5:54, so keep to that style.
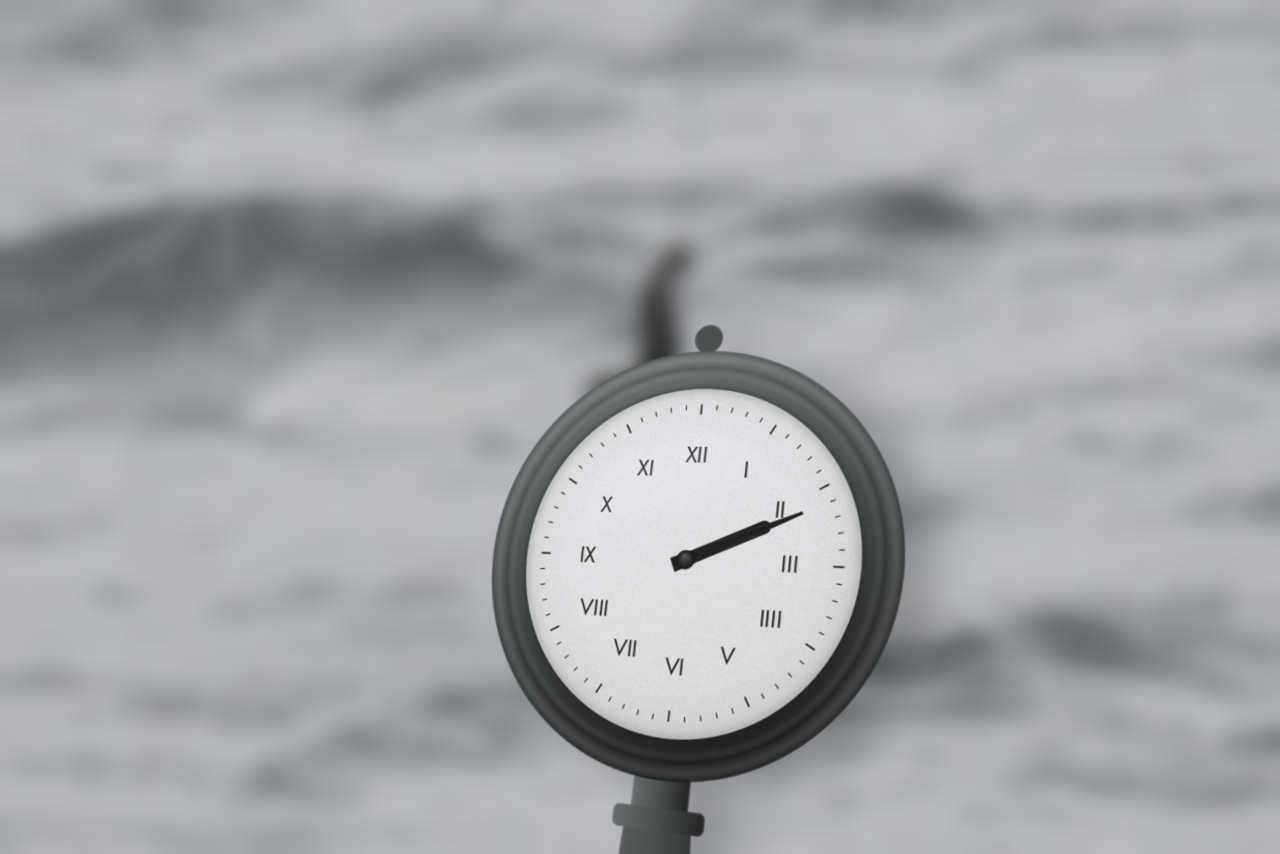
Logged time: 2:11
